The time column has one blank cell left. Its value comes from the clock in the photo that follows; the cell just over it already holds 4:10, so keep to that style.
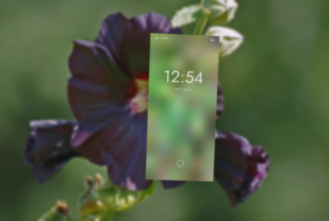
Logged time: 12:54
